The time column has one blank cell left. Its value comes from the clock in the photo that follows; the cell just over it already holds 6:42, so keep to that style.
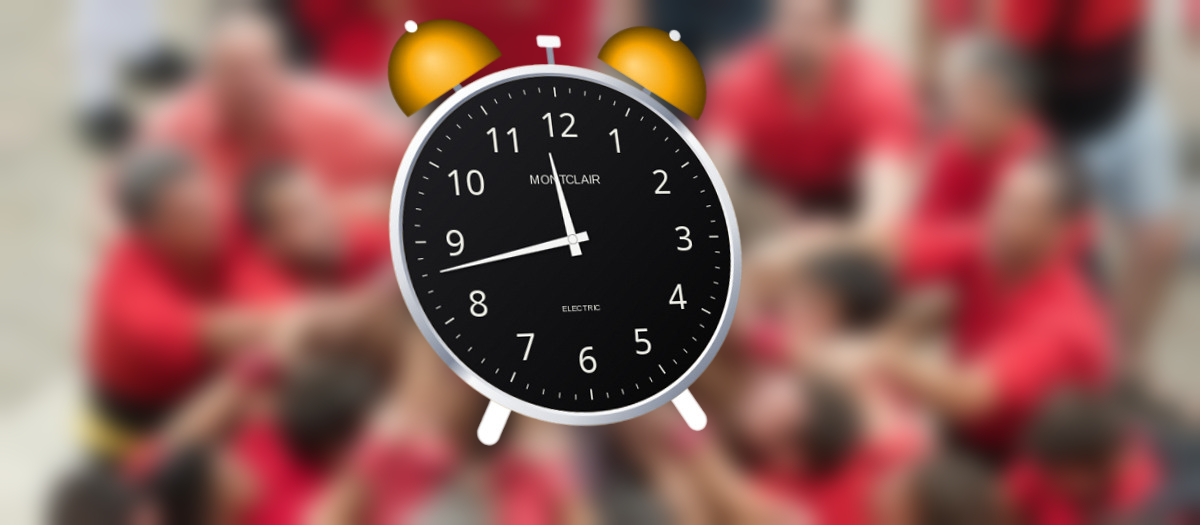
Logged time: 11:43
